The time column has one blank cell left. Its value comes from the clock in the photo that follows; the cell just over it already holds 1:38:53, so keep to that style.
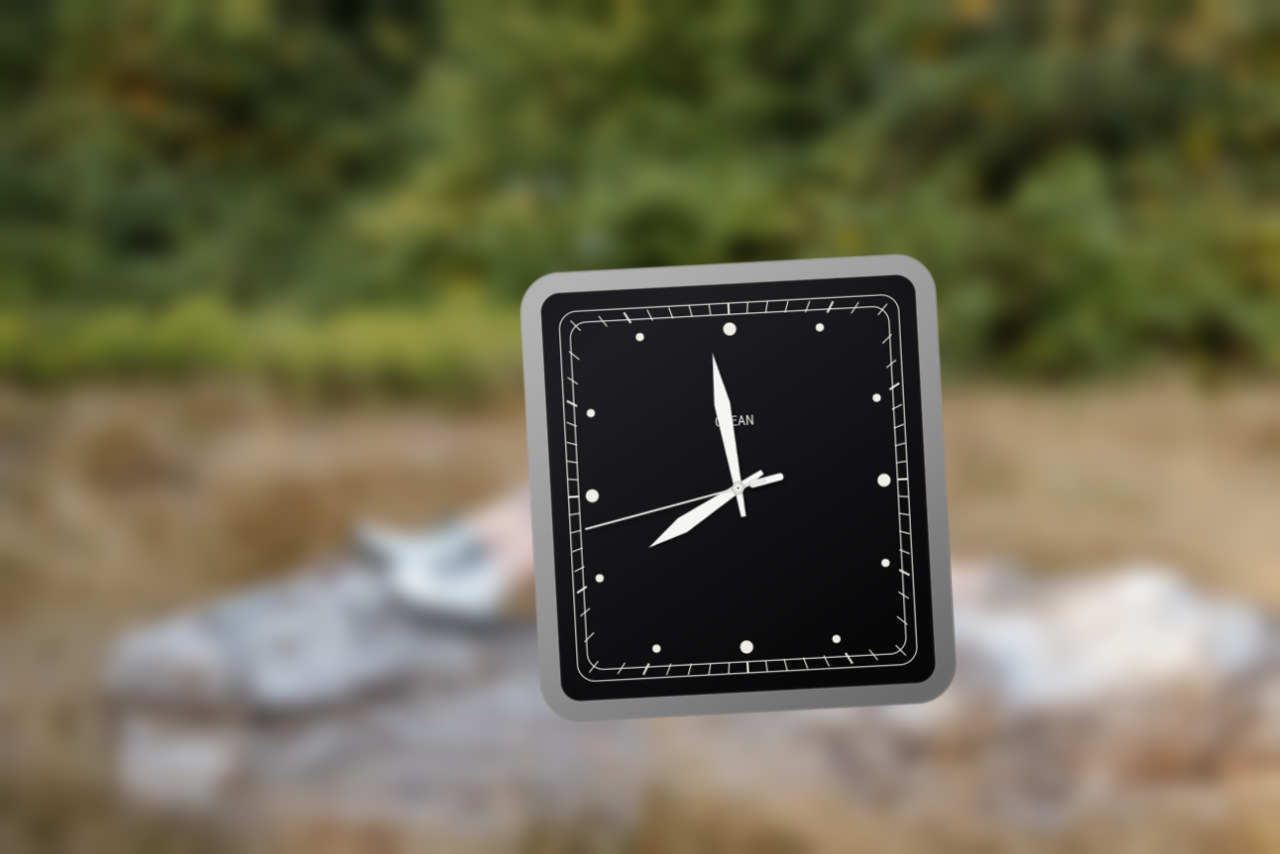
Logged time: 7:58:43
